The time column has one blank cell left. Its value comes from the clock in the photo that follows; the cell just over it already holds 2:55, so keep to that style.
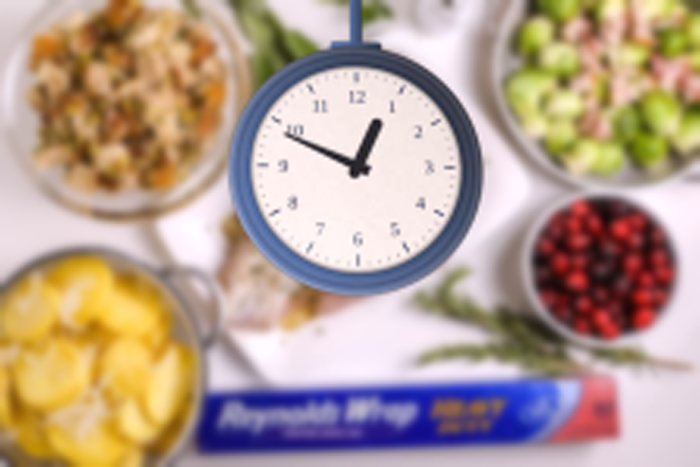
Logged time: 12:49
